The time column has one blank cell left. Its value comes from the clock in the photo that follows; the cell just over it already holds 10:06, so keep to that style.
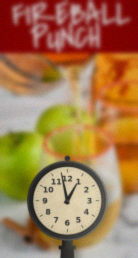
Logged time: 12:58
